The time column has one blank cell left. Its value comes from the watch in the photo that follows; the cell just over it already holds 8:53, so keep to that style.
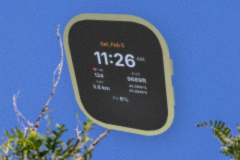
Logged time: 11:26
